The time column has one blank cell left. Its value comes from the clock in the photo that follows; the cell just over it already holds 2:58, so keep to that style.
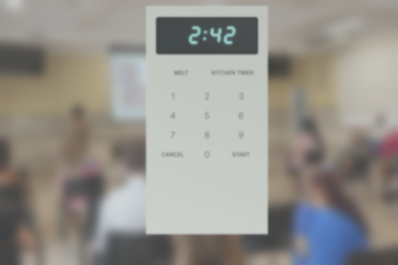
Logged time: 2:42
